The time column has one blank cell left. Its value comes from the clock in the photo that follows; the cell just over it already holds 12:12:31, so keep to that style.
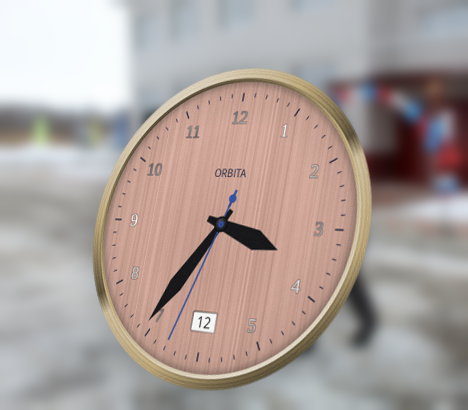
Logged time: 3:35:33
